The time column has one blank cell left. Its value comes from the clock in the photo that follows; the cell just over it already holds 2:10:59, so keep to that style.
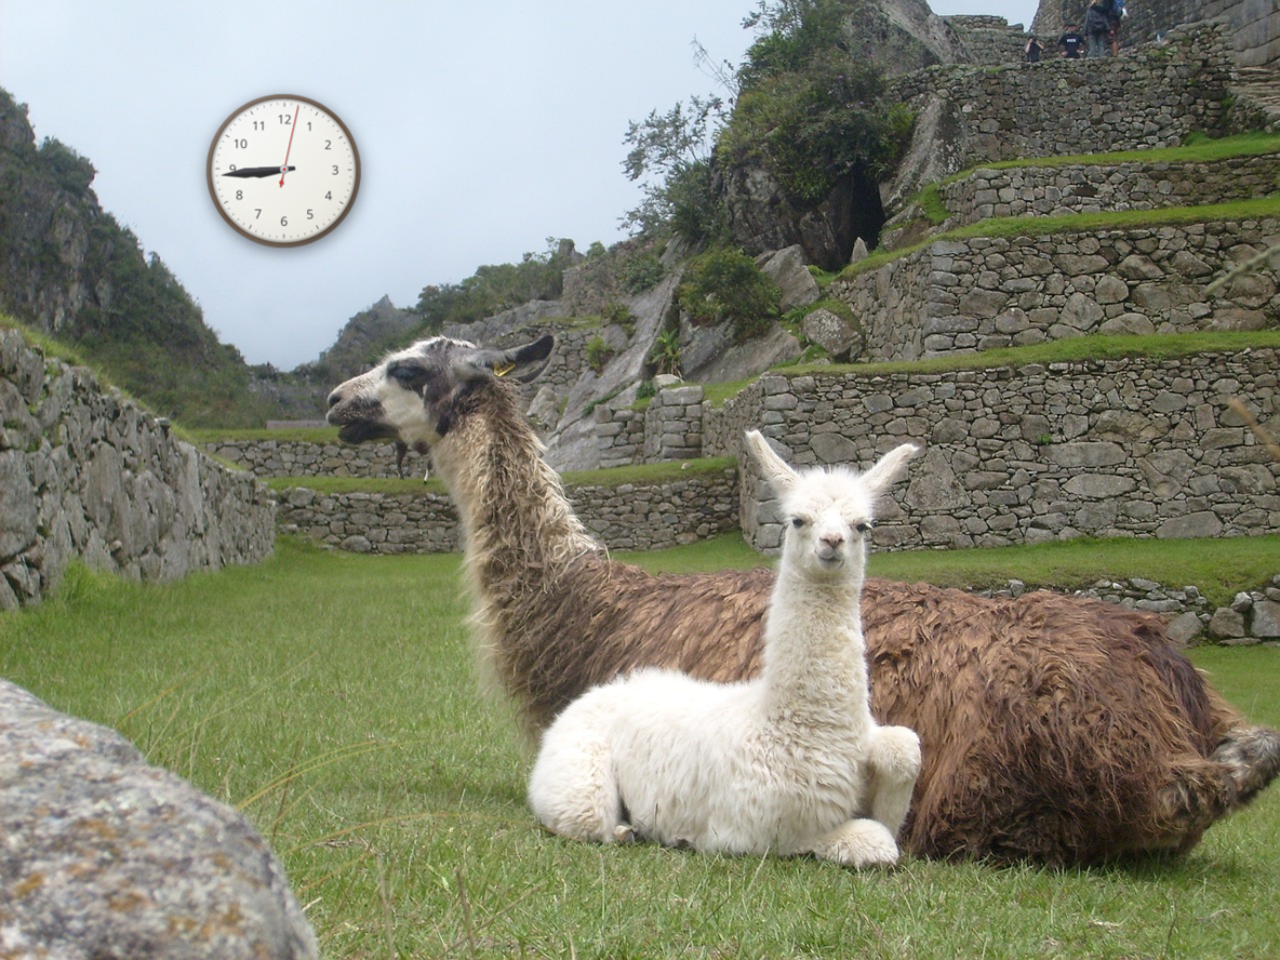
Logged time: 8:44:02
